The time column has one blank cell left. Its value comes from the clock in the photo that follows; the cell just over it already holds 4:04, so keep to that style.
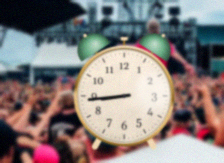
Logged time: 8:44
